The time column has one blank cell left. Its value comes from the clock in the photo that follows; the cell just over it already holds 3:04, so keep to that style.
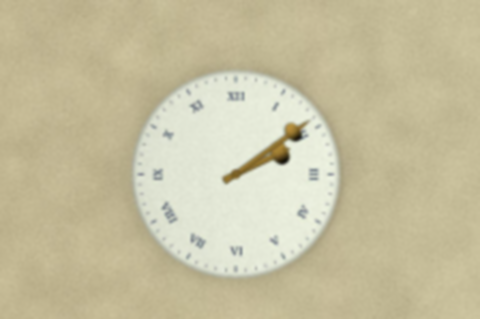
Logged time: 2:09
